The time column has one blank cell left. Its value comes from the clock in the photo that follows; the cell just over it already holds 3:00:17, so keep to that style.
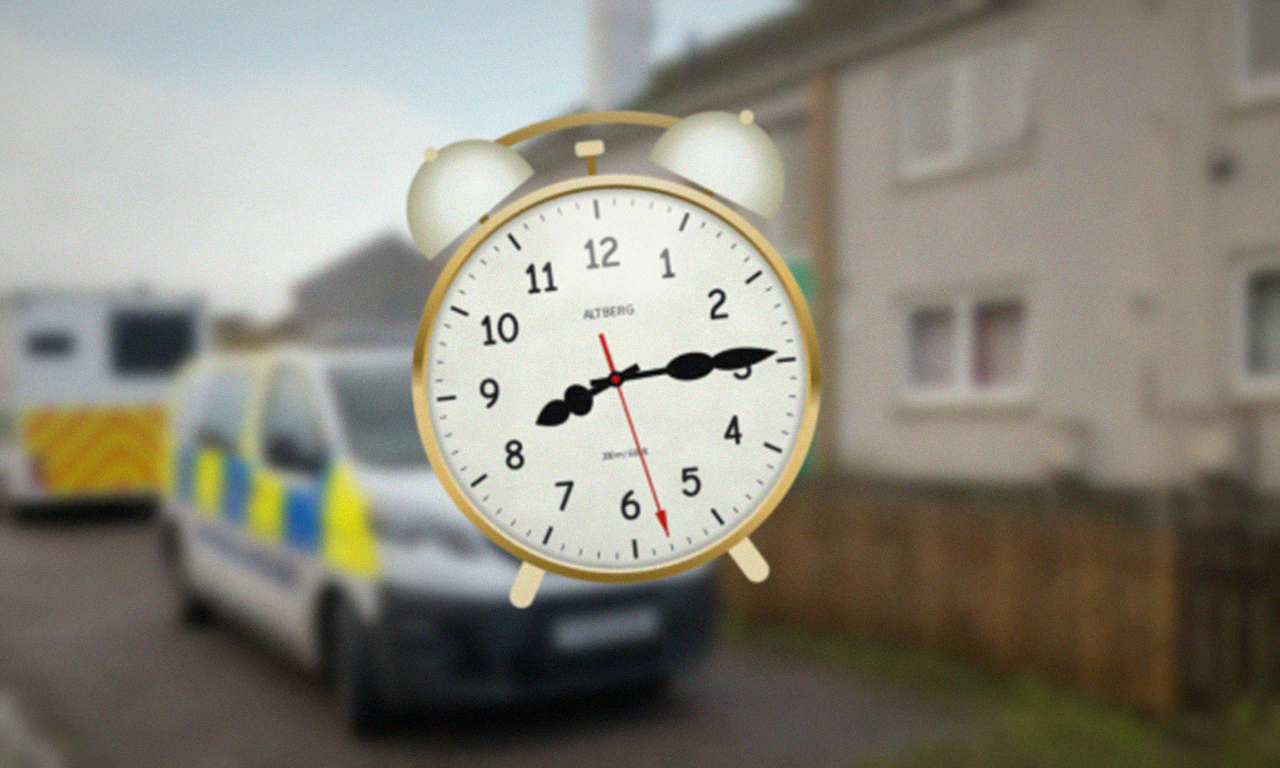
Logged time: 8:14:28
